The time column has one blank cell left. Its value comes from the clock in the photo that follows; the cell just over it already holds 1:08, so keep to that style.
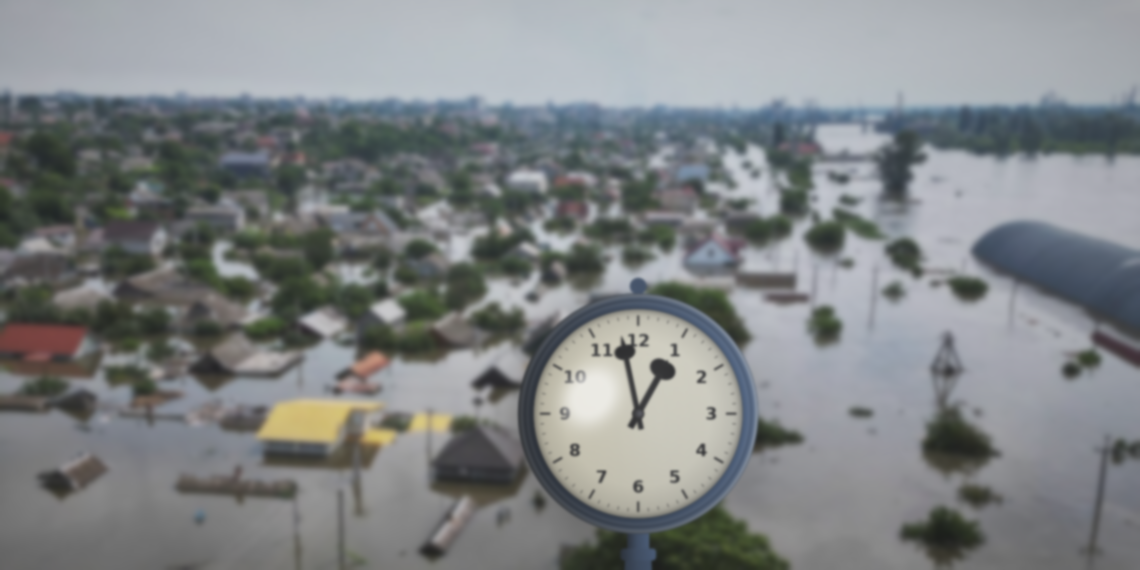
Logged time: 12:58
